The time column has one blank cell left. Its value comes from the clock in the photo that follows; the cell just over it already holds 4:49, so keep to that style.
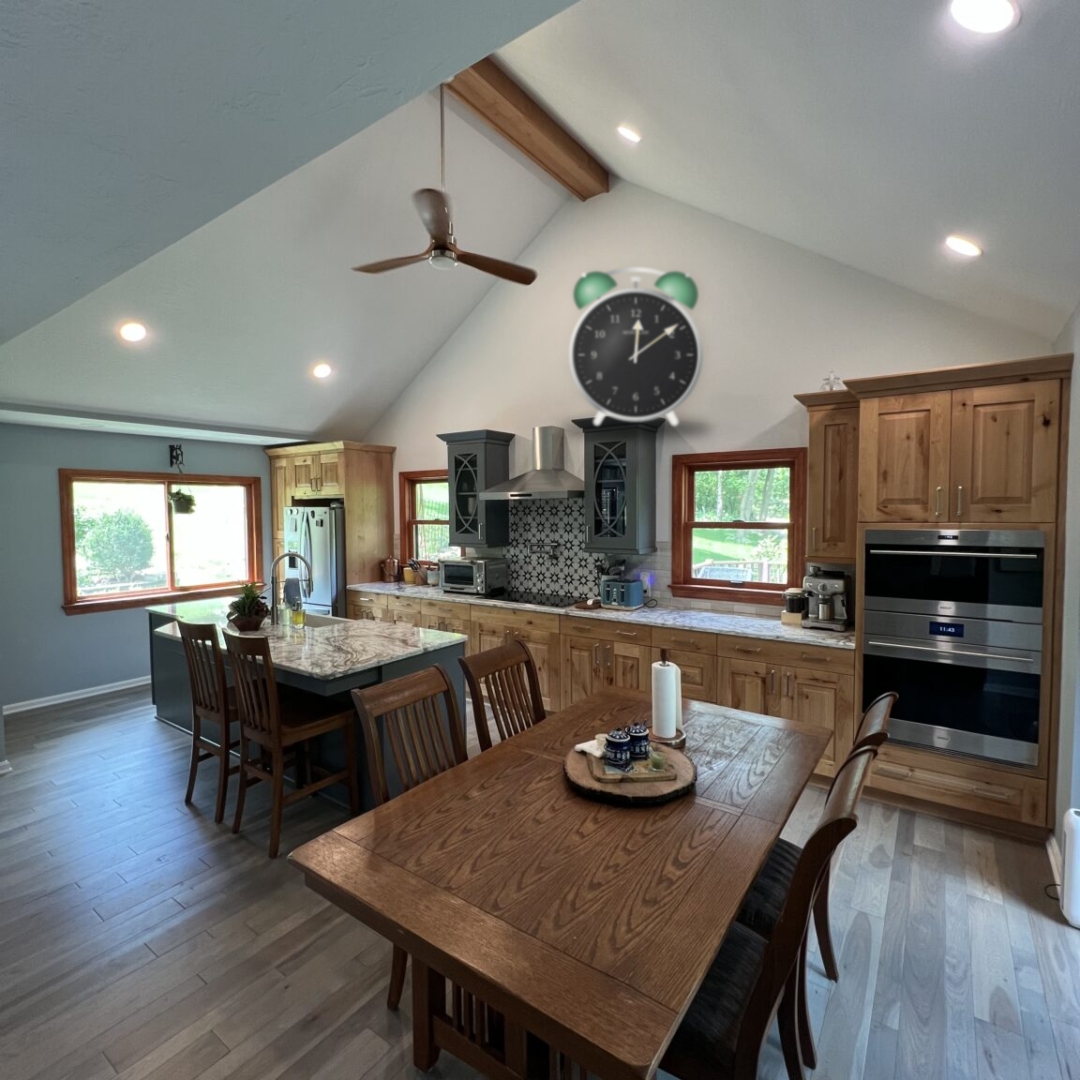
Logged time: 12:09
